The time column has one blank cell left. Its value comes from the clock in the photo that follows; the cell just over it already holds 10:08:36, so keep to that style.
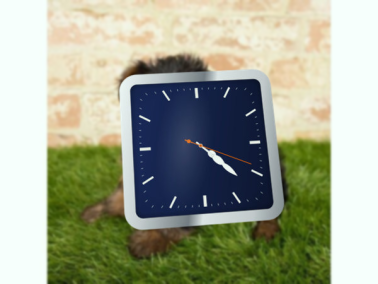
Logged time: 4:22:19
